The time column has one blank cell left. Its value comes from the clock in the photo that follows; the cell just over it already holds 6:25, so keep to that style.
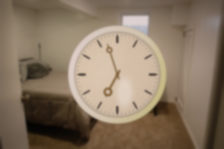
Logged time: 6:57
